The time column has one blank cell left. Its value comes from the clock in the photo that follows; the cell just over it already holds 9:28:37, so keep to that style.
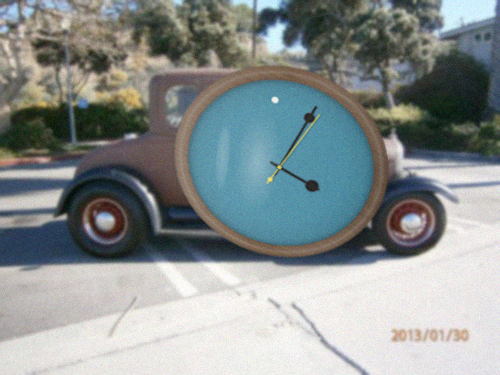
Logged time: 4:05:06
